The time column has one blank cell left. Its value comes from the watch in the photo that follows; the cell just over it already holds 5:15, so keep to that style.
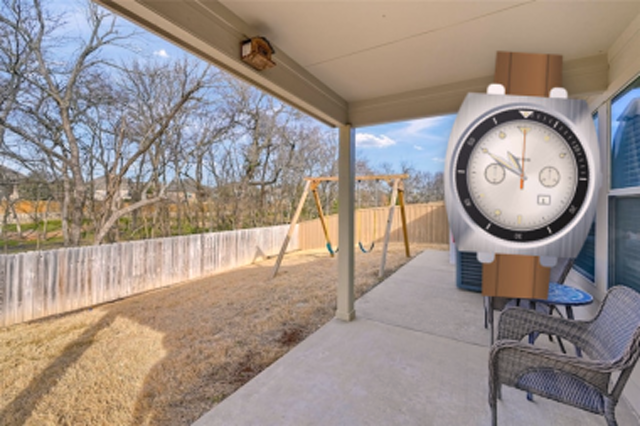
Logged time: 10:50
